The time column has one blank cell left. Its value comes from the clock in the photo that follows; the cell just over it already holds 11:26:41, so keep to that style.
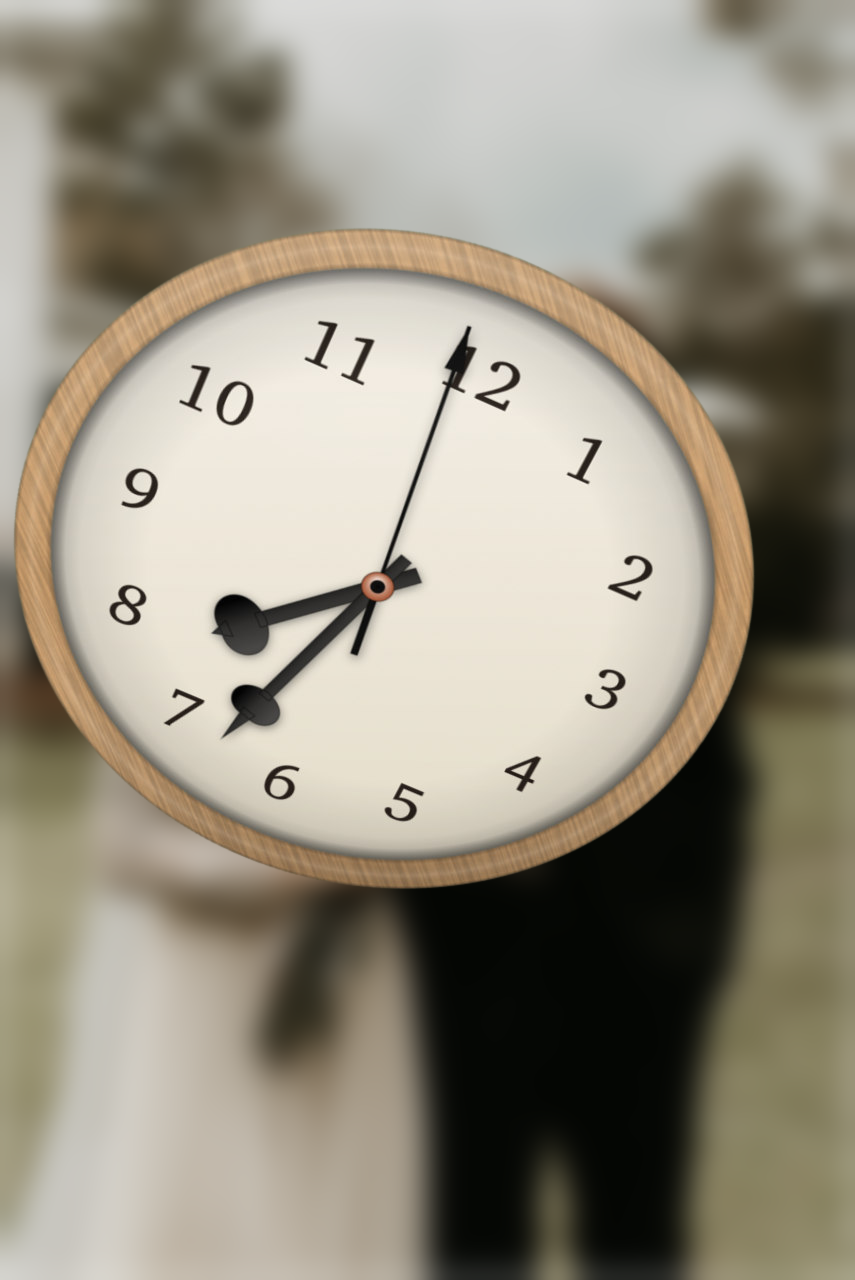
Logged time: 7:32:59
